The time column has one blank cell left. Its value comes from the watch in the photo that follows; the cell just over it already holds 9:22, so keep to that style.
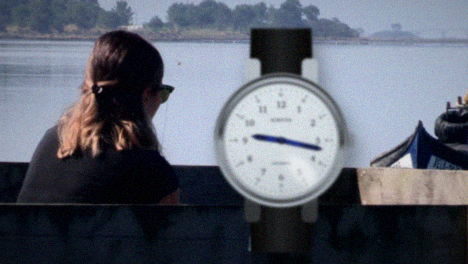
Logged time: 9:17
